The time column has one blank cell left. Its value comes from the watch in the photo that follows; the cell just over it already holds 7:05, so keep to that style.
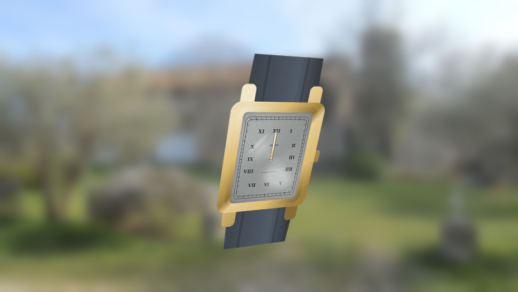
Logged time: 12:00
